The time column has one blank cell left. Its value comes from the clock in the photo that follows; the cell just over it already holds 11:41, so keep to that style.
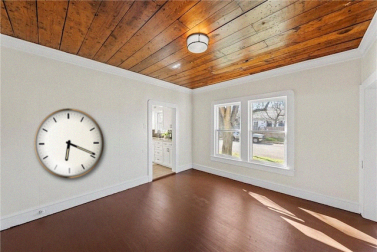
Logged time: 6:19
